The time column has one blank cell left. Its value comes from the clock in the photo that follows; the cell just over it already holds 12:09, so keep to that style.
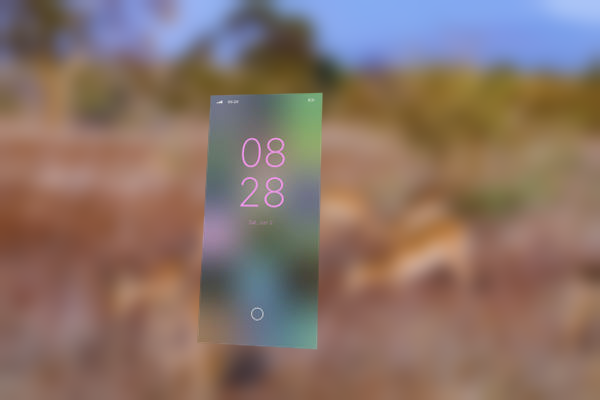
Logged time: 8:28
